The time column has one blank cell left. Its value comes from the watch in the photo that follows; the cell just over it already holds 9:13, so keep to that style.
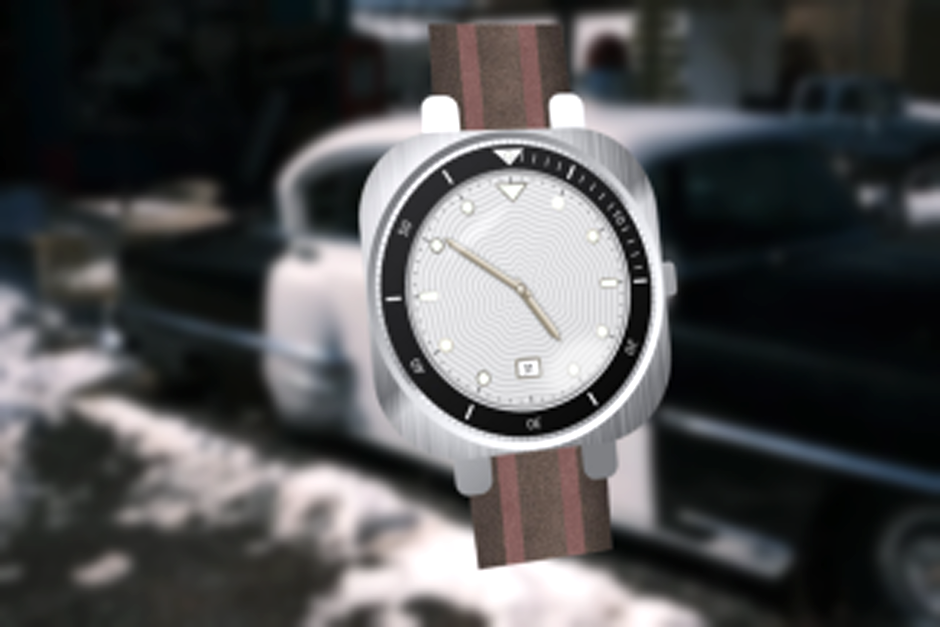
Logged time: 4:51
